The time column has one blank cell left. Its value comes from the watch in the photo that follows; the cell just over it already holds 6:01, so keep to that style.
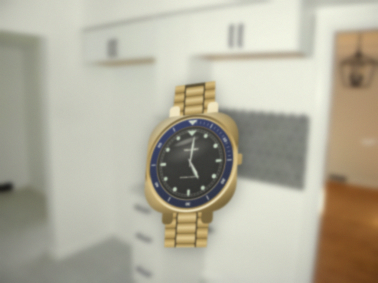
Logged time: 5:01
